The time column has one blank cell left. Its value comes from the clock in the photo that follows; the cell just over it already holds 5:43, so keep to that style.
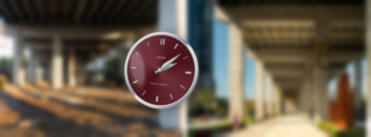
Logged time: 2:08
